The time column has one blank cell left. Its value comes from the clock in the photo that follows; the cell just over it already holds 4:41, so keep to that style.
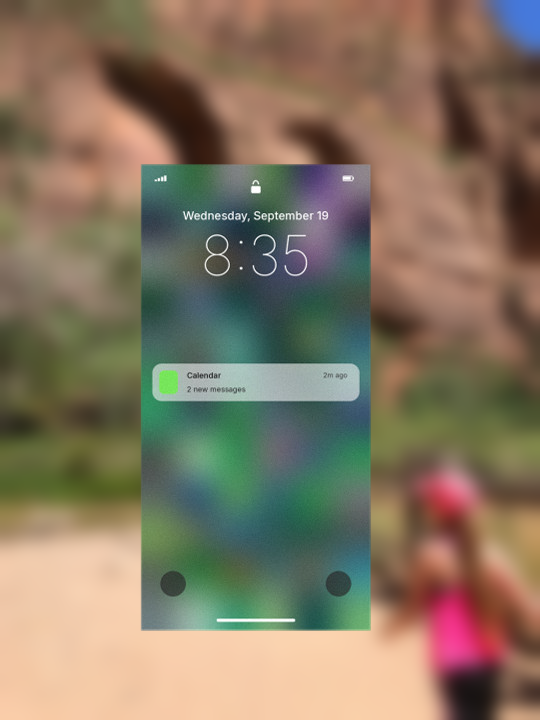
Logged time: 8:35
